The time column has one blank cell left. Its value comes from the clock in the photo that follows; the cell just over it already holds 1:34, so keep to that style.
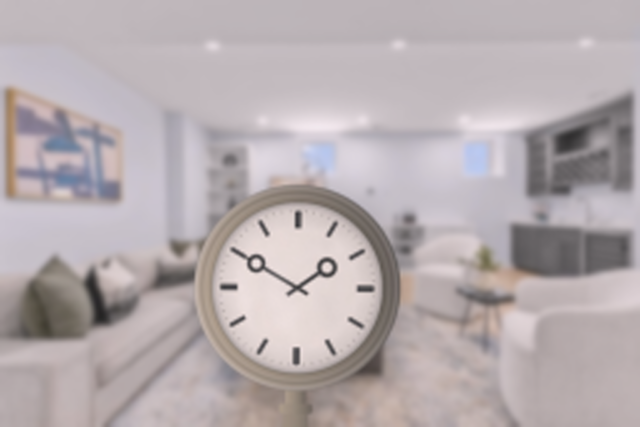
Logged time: 1:50
